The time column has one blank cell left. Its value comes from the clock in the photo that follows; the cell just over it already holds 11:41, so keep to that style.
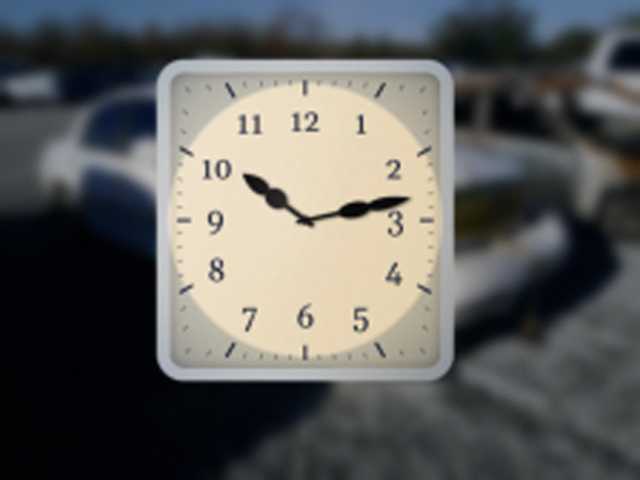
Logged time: 10:13
